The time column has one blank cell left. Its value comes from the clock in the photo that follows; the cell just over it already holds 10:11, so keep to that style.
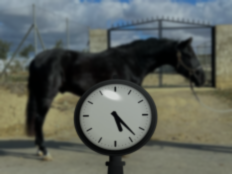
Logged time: 5:23
